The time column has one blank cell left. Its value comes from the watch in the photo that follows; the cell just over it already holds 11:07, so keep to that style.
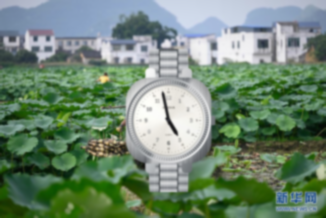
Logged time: 4:58
